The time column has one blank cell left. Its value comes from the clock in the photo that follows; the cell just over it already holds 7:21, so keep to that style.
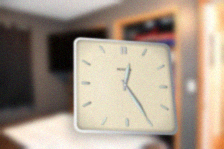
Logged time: 12:25
